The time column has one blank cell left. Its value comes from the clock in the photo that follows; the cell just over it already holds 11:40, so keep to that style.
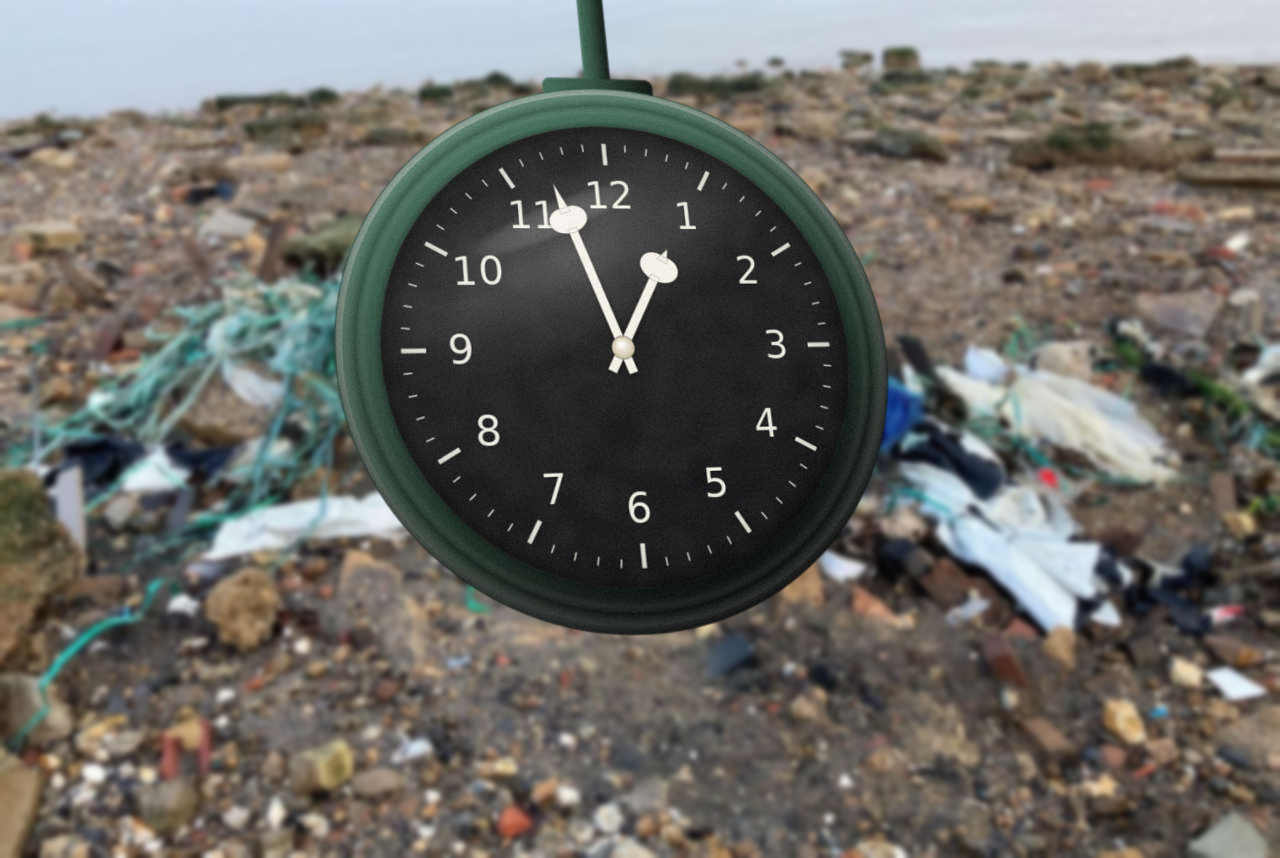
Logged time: 12:57
